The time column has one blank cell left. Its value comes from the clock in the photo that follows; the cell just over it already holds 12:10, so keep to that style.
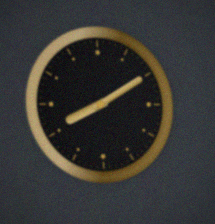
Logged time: 8:10
